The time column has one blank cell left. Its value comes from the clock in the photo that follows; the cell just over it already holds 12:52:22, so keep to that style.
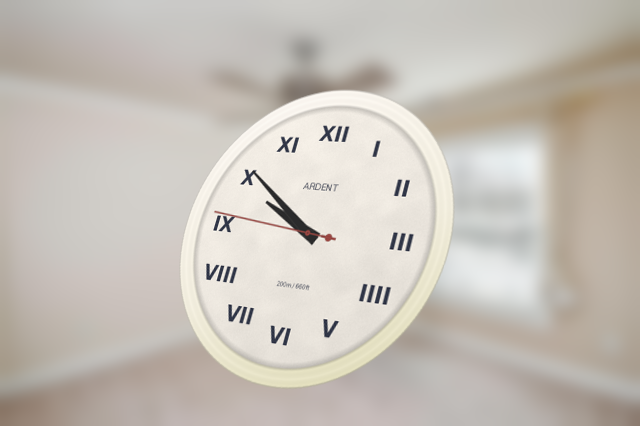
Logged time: 9:50:46
